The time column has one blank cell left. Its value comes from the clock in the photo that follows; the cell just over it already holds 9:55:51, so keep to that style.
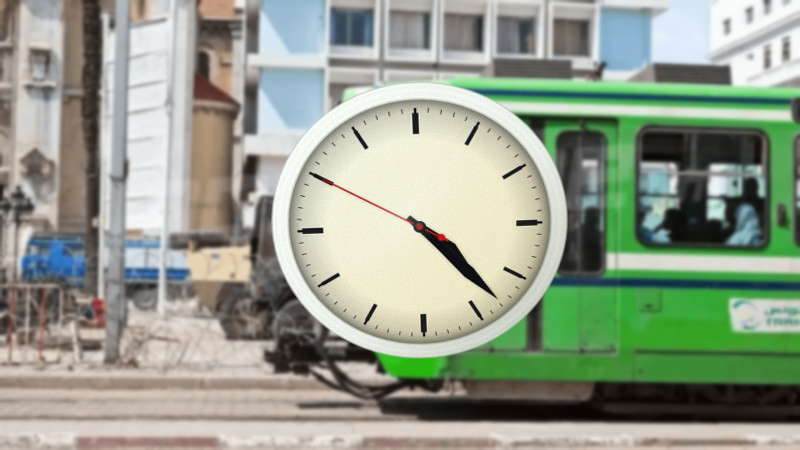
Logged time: 4:22:50
